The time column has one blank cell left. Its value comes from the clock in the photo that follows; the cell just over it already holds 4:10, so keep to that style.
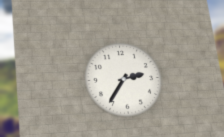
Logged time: 2:36
